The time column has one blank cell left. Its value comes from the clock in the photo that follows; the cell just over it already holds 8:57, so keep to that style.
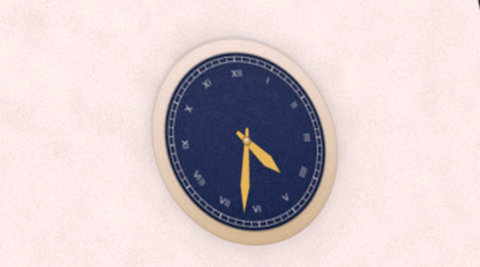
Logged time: 4:32
